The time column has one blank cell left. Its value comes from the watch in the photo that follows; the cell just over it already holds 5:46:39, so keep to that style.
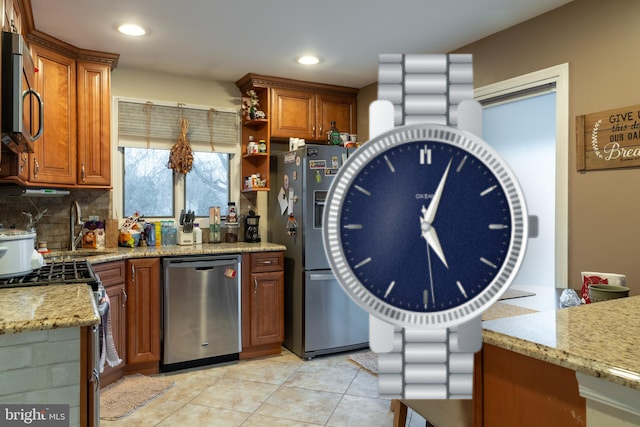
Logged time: 5:03:29
